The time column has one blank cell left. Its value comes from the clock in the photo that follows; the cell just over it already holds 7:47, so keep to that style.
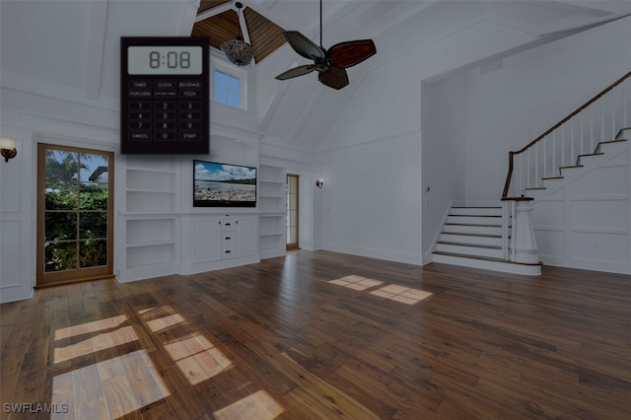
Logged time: 8:08
